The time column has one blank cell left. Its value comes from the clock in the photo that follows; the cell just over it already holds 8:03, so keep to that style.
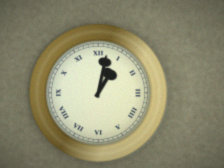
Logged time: 1:02
